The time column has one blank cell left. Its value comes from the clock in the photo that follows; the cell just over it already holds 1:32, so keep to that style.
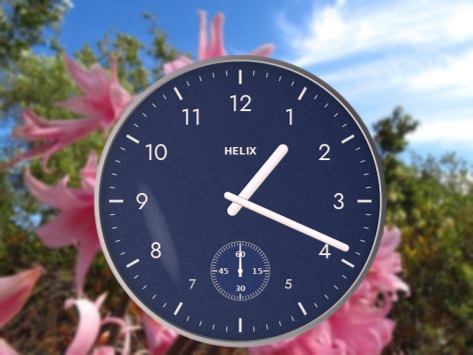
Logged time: 1:19
